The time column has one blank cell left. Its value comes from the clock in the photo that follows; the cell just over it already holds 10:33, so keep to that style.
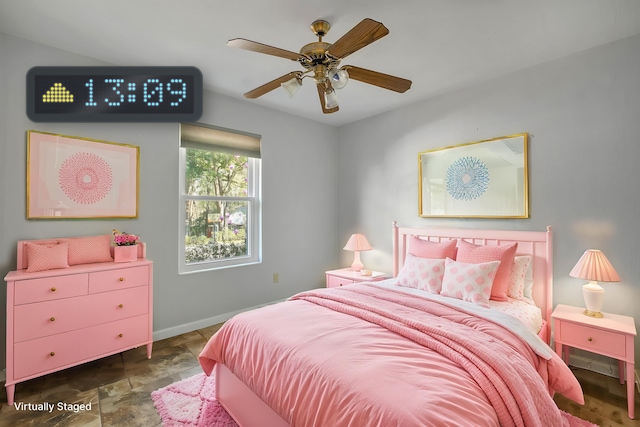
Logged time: 13:09
